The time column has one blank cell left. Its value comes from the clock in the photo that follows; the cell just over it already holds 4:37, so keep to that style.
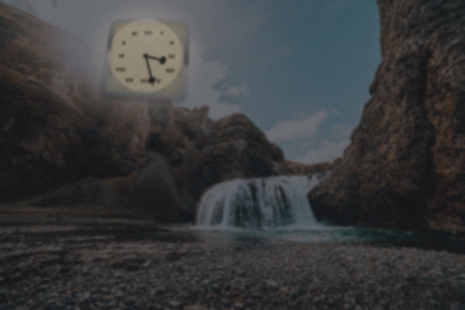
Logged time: 3:27
